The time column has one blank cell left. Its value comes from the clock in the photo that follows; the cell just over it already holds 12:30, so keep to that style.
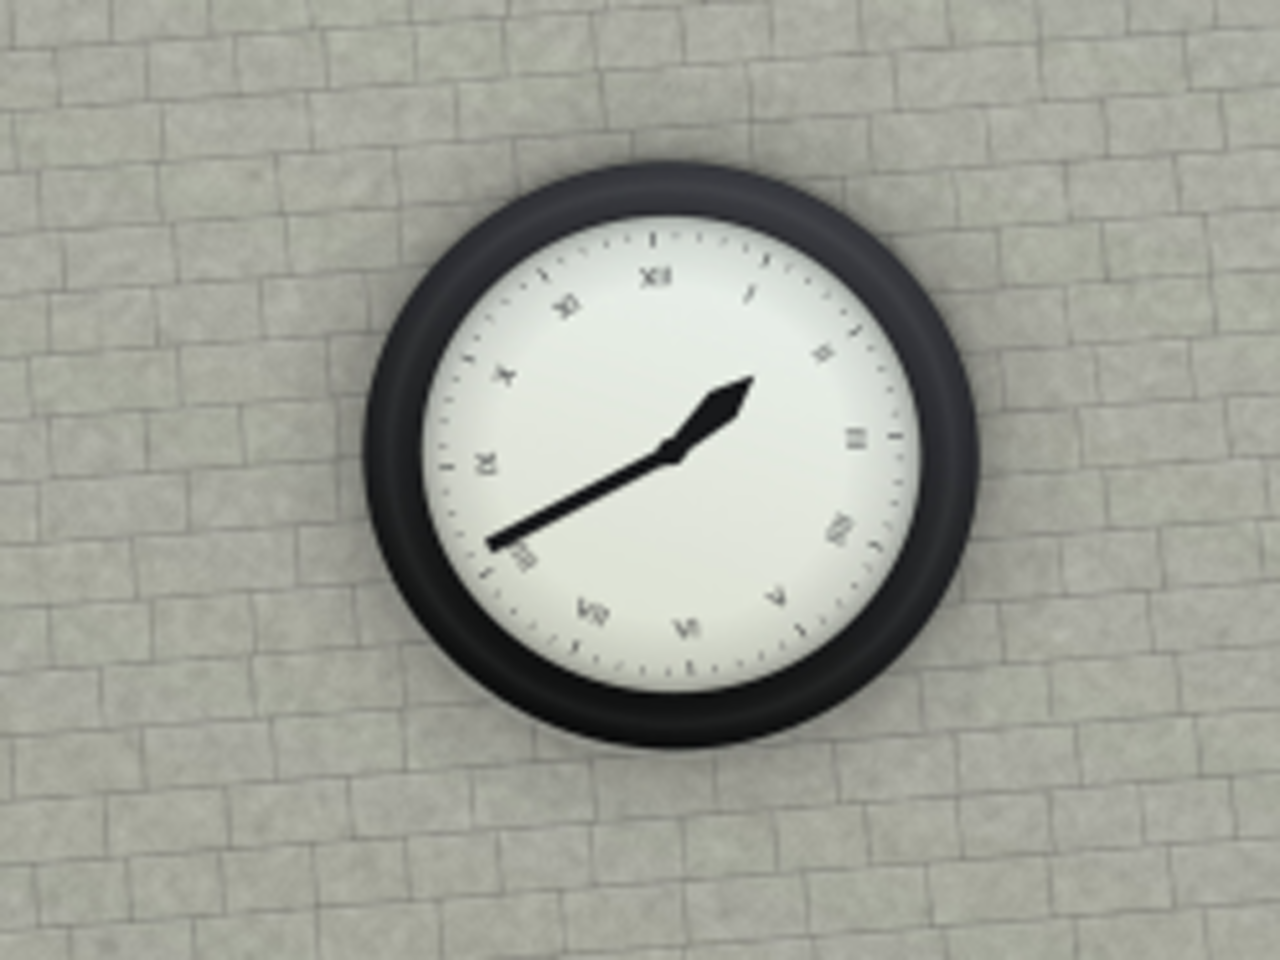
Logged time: 1:41
